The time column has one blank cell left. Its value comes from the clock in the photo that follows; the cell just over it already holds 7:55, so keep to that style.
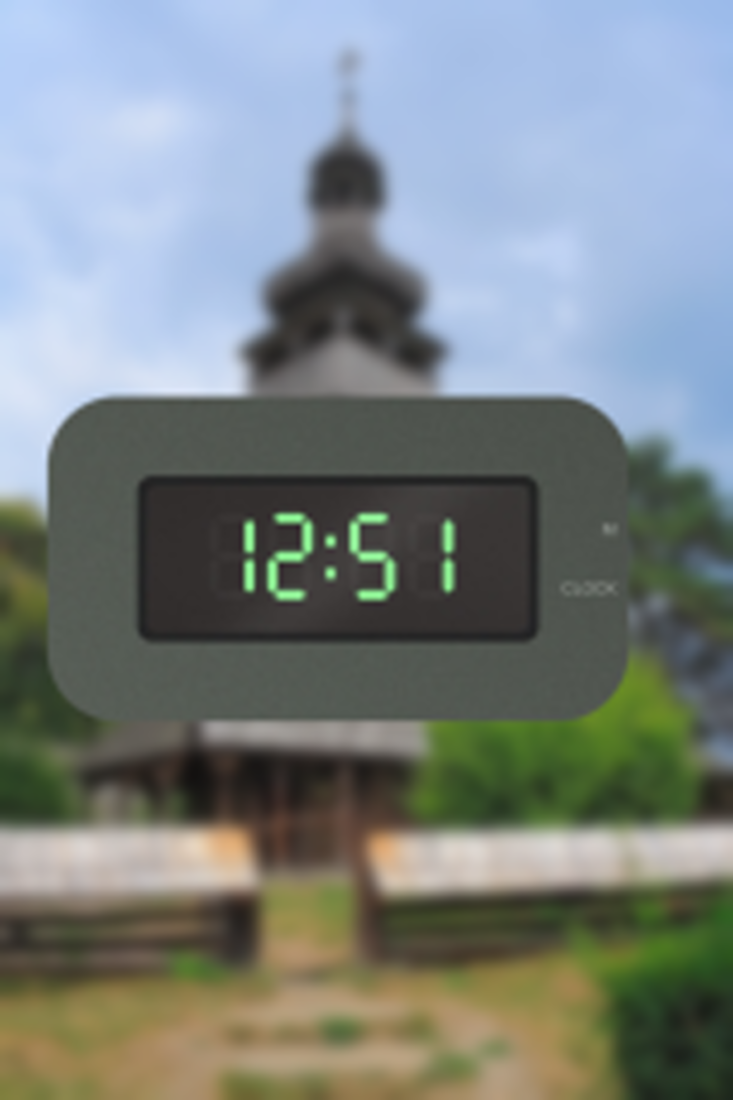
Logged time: 12:51
